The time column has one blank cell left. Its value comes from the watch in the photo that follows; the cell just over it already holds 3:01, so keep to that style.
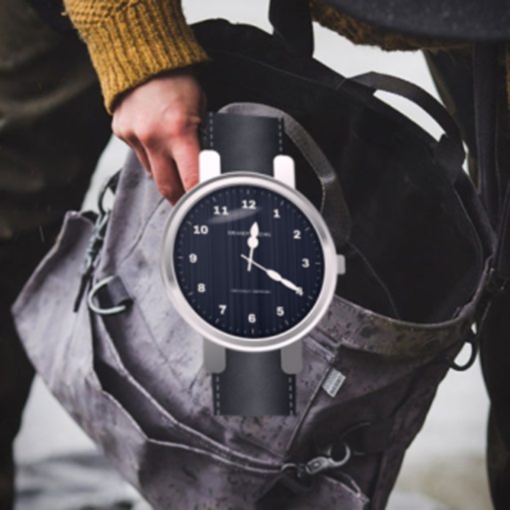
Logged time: 12:20
